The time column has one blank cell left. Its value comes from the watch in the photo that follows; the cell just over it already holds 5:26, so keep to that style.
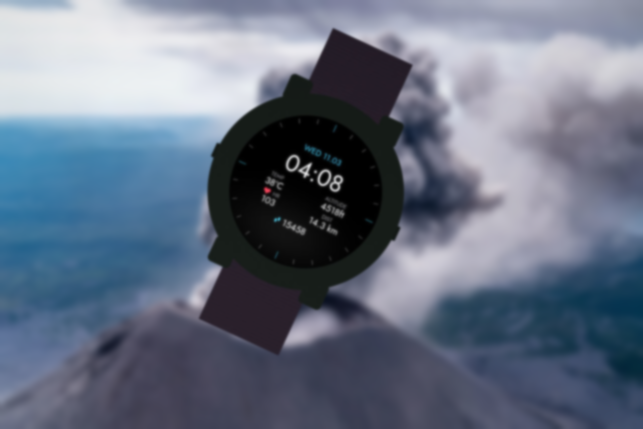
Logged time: 4:08
